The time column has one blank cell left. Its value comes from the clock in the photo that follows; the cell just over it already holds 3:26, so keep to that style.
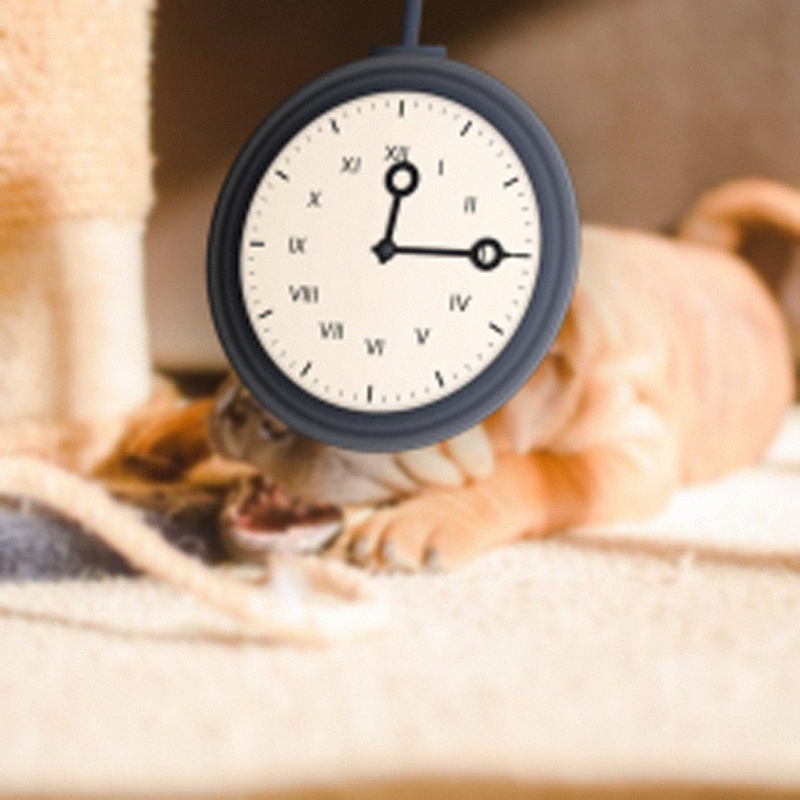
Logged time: 12:15
